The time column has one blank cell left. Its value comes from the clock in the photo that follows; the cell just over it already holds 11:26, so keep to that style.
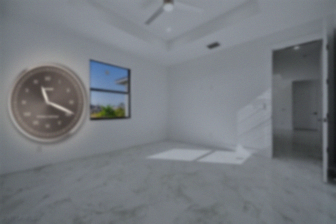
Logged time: 11:19
